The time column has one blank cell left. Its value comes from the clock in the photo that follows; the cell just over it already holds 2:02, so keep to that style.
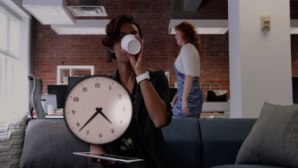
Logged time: 4:38
